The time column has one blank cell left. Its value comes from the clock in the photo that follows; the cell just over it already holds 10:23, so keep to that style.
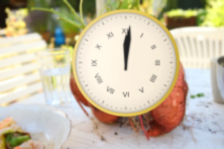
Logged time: 12:01
